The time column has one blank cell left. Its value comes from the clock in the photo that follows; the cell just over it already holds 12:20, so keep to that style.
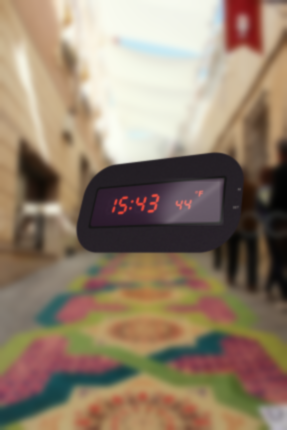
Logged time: 15:43
